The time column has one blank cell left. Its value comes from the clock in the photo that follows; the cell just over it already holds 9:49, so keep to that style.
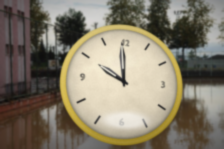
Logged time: 9:59
